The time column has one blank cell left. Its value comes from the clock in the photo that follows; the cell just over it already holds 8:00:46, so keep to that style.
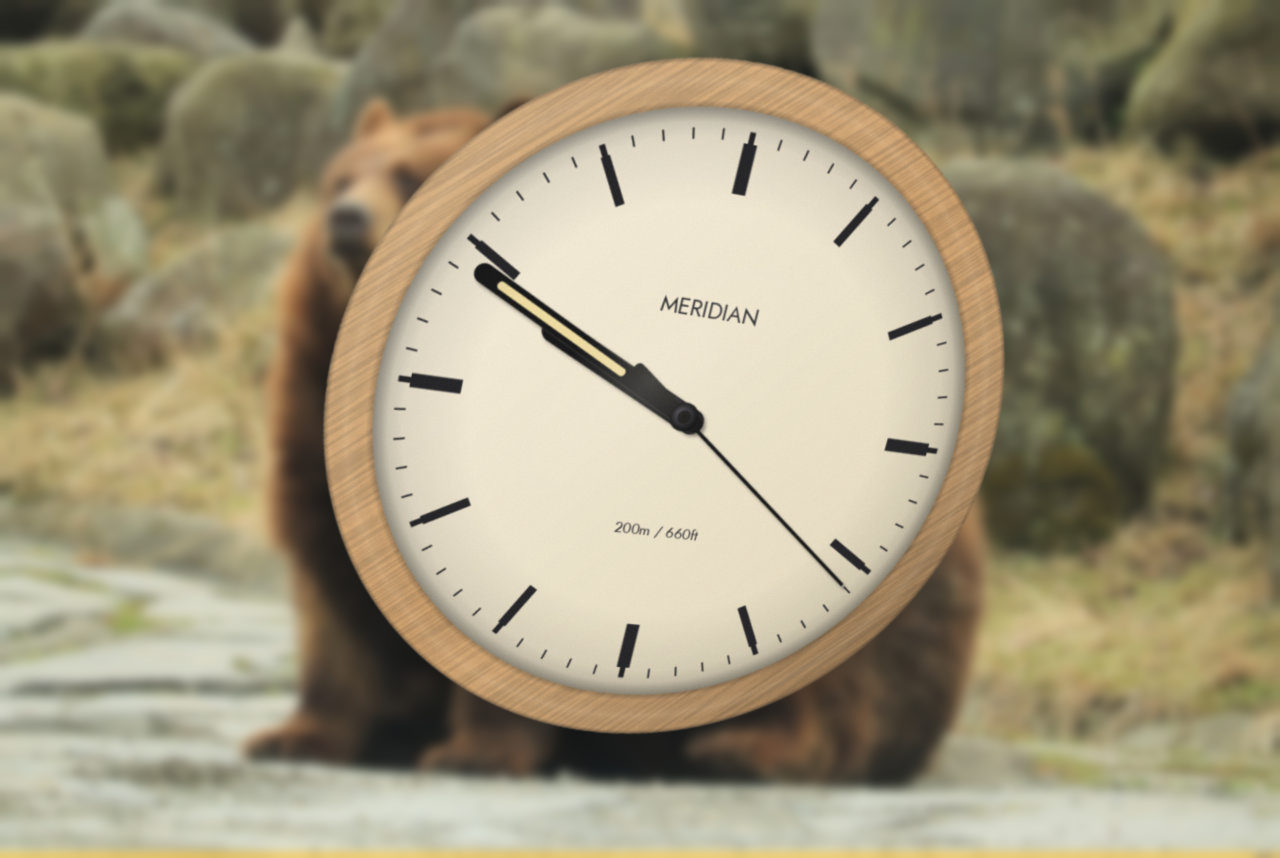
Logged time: 9:49:21
